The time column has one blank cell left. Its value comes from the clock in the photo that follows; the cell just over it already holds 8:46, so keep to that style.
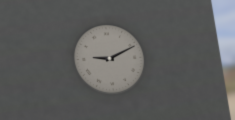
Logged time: 9:11
